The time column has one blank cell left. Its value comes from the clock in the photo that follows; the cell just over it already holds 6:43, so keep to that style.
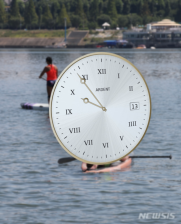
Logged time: 9:54
